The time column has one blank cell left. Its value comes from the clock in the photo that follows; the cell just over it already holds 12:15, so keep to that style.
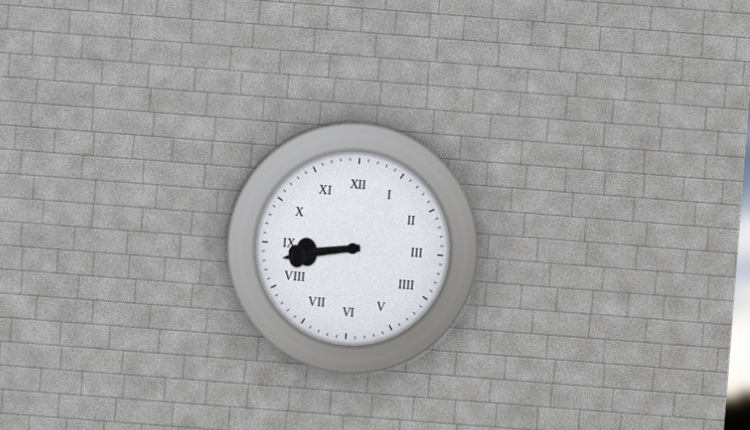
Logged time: 8:43
